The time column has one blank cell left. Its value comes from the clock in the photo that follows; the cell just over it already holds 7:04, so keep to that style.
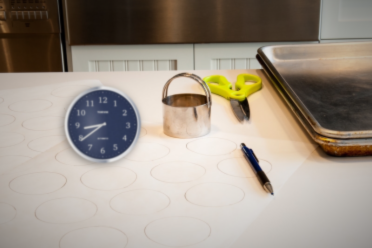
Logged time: 8:39
